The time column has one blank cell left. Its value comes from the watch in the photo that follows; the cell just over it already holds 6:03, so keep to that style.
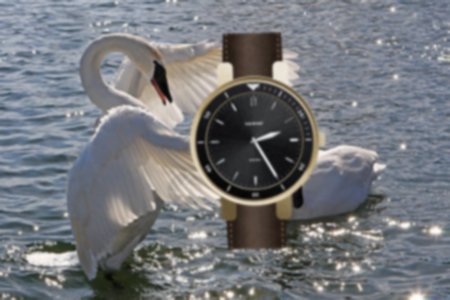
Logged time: 2:25
